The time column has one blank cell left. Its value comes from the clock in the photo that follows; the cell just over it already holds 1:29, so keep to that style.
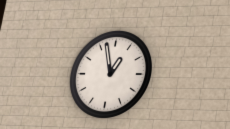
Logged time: 12:57
